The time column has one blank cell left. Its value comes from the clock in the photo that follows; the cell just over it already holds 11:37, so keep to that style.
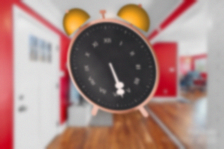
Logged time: 5:28
